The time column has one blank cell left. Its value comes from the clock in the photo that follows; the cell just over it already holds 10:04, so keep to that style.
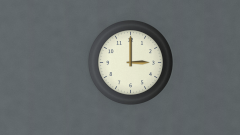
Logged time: 3:00
